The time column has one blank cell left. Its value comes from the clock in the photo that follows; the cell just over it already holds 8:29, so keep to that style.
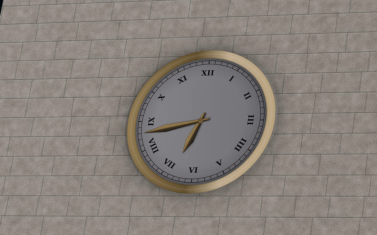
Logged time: 6:43
